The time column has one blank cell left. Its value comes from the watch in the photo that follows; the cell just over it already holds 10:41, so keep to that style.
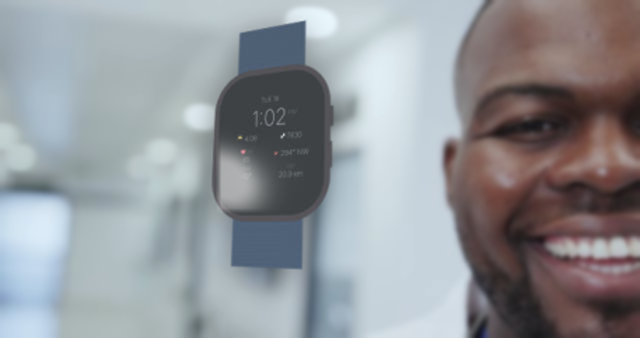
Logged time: 1:02
